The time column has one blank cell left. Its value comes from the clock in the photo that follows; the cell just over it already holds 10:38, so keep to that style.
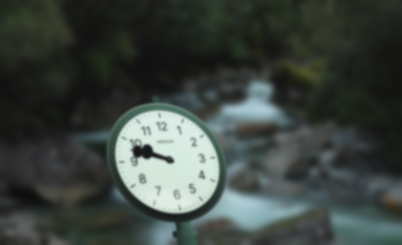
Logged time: 9:48
